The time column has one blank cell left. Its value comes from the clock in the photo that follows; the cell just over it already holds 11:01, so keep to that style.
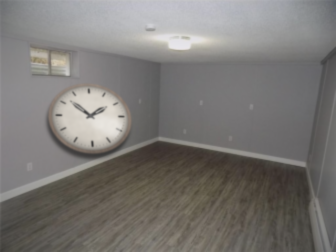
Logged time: 1:52
